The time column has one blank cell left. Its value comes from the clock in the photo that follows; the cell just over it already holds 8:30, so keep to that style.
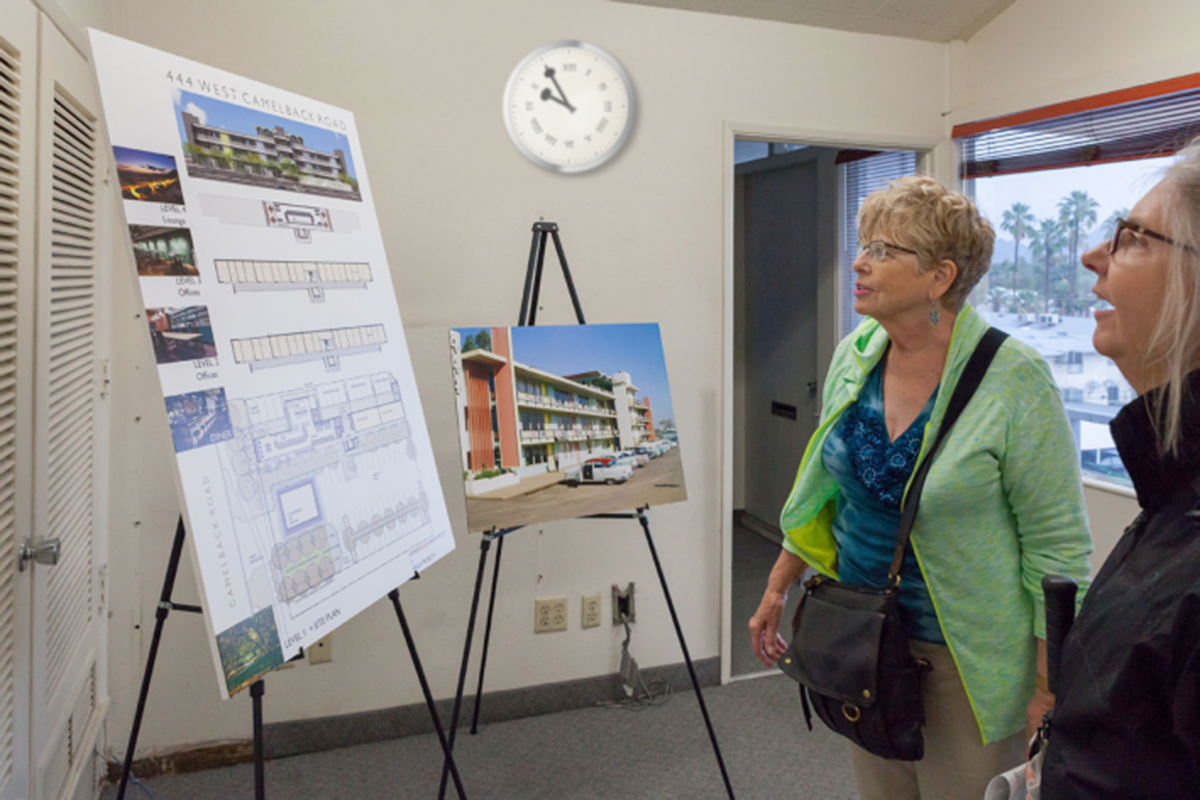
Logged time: 9:55
